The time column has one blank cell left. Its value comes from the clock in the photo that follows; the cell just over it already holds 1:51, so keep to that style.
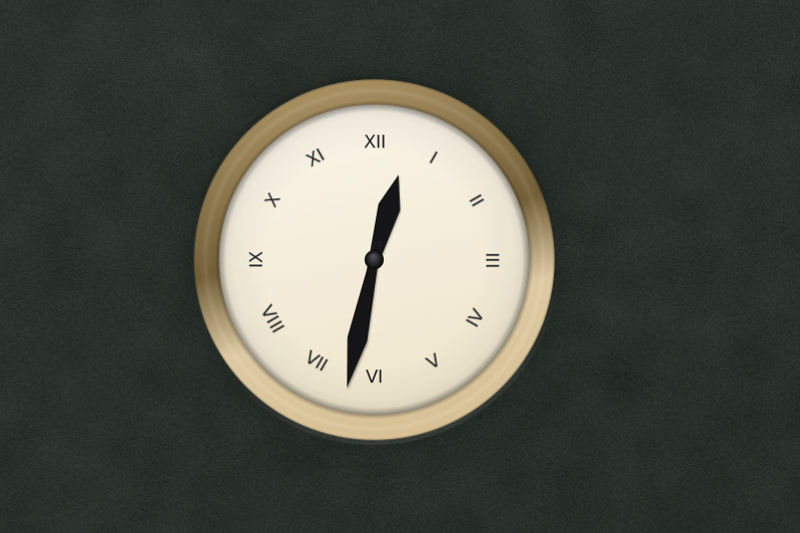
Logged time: 12:32
